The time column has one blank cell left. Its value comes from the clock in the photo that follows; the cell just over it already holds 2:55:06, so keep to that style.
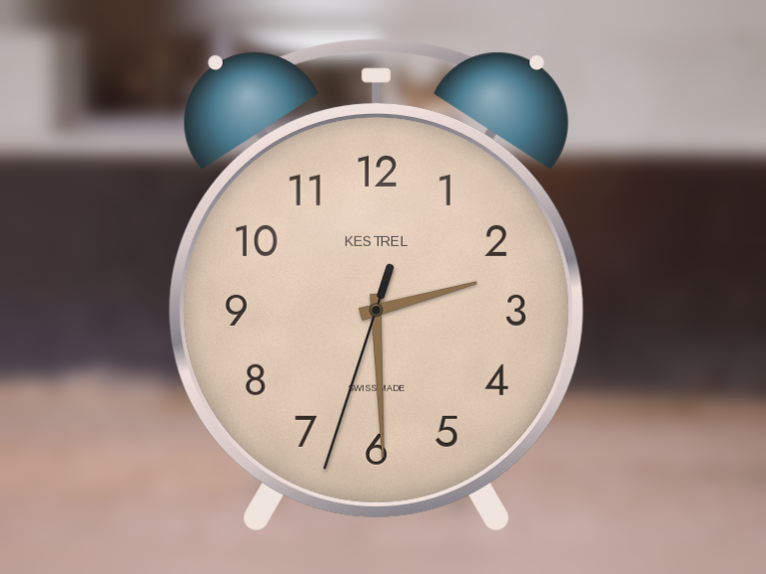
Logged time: 2:29:33
